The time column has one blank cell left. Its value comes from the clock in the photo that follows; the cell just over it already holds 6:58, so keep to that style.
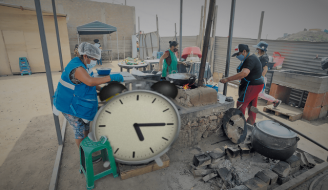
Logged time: 5:15
